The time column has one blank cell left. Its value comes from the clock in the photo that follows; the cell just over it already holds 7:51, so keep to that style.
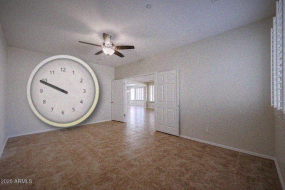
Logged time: 9:49
